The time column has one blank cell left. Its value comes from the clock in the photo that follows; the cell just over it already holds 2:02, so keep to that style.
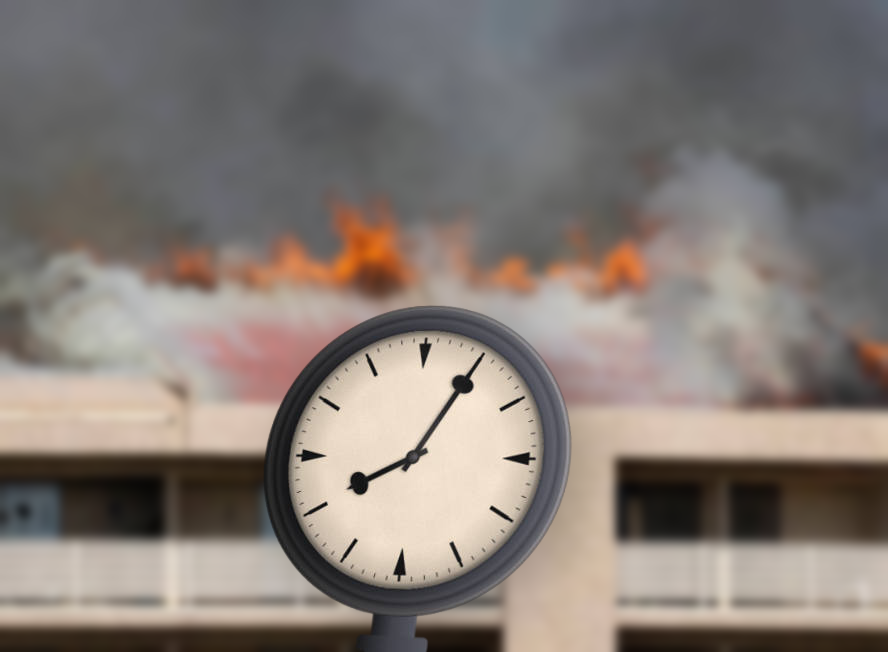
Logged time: 8:05
